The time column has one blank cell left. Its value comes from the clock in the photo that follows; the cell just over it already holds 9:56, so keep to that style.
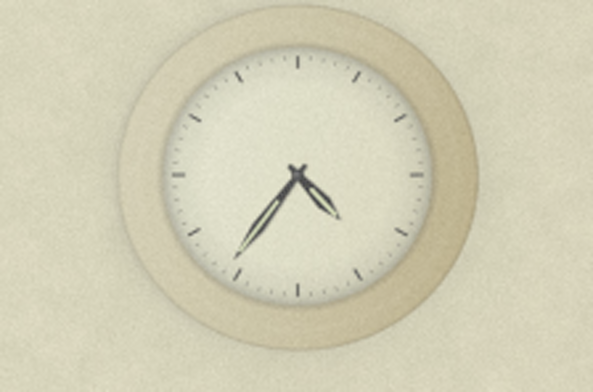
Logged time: 4:36
